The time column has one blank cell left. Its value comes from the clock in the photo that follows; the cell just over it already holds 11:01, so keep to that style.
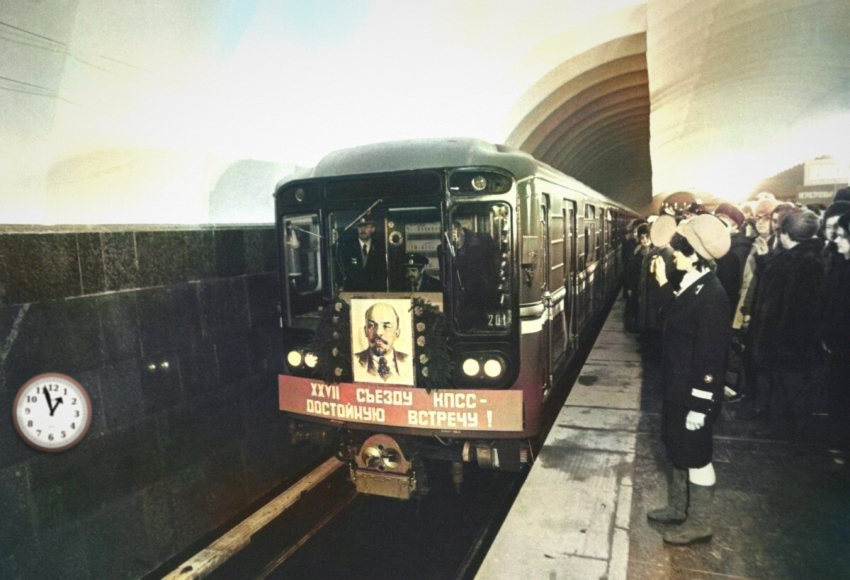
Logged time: 12:57
